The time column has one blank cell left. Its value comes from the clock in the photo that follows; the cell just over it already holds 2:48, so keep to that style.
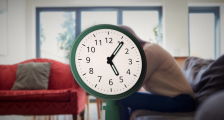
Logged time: 5:06
